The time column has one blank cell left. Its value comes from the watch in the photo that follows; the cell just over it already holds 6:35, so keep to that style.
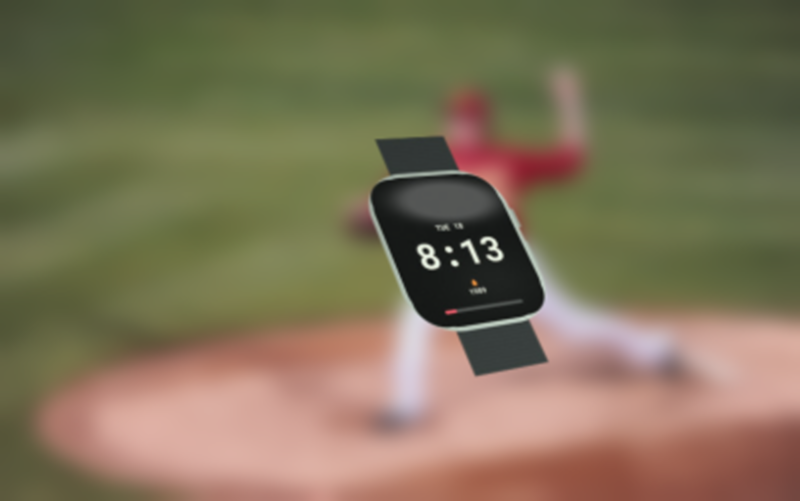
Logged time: 8:13
